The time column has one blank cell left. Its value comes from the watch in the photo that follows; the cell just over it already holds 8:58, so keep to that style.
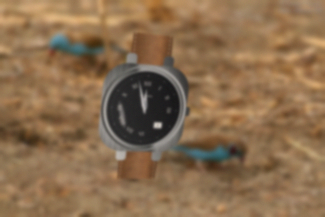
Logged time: 11:57
